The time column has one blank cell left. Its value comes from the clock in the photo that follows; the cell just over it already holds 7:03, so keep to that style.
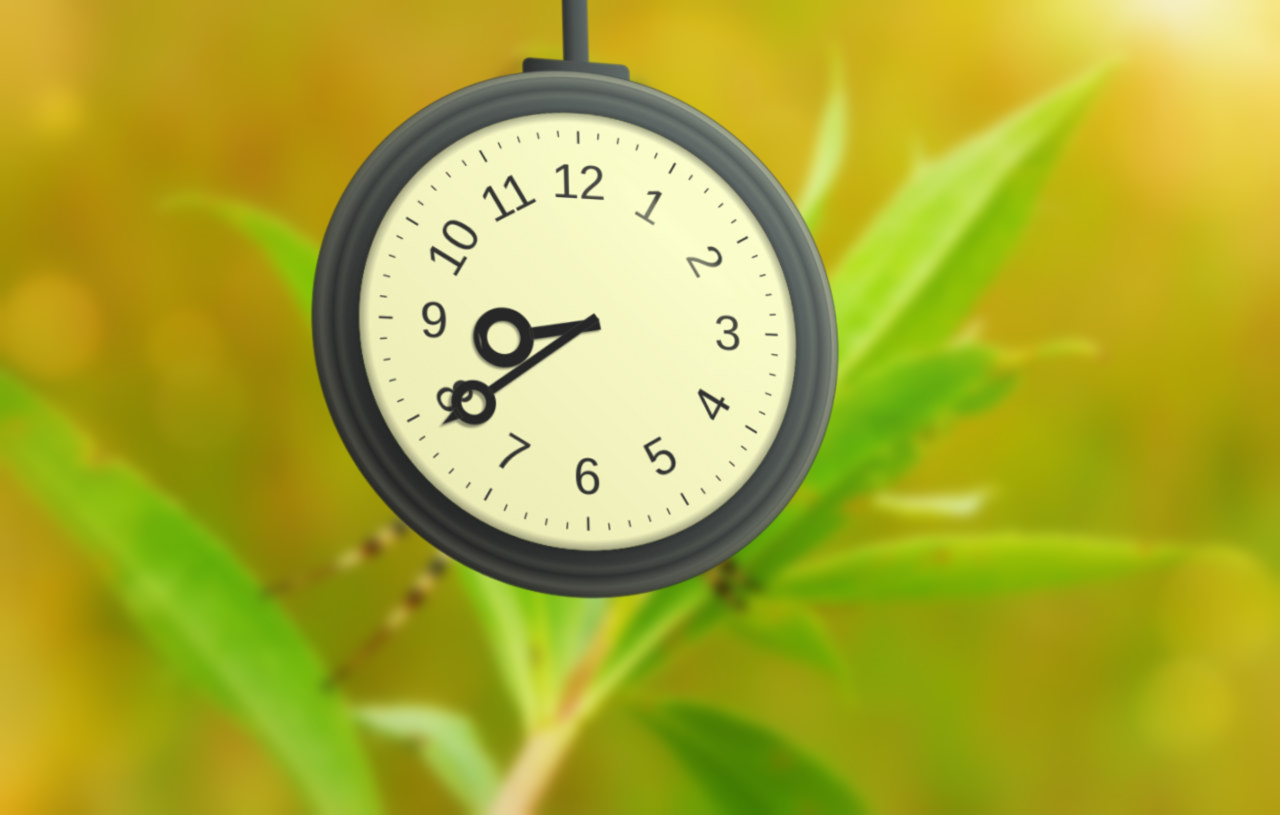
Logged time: 8:39
